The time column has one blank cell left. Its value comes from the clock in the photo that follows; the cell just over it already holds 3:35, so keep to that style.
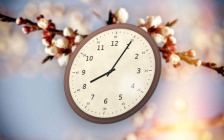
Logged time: 8:05
